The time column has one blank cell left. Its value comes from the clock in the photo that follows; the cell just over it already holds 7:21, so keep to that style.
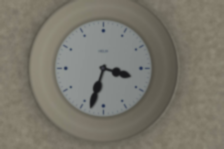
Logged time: 3:33
